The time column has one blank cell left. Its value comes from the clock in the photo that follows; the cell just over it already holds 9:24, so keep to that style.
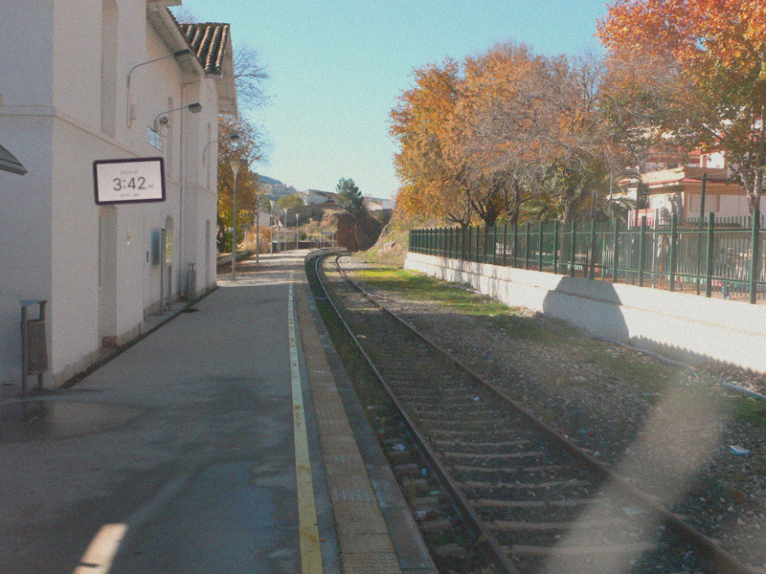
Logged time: 3:42
